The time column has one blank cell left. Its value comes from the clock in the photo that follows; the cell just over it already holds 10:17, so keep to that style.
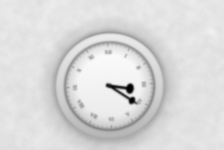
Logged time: 3:21
